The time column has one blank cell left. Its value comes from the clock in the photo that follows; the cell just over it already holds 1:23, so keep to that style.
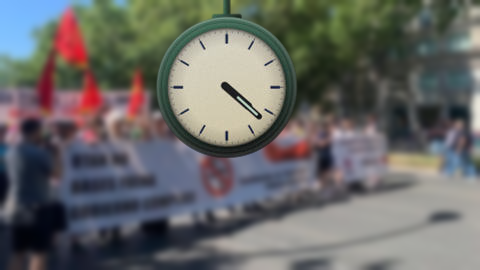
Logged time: 4:22
